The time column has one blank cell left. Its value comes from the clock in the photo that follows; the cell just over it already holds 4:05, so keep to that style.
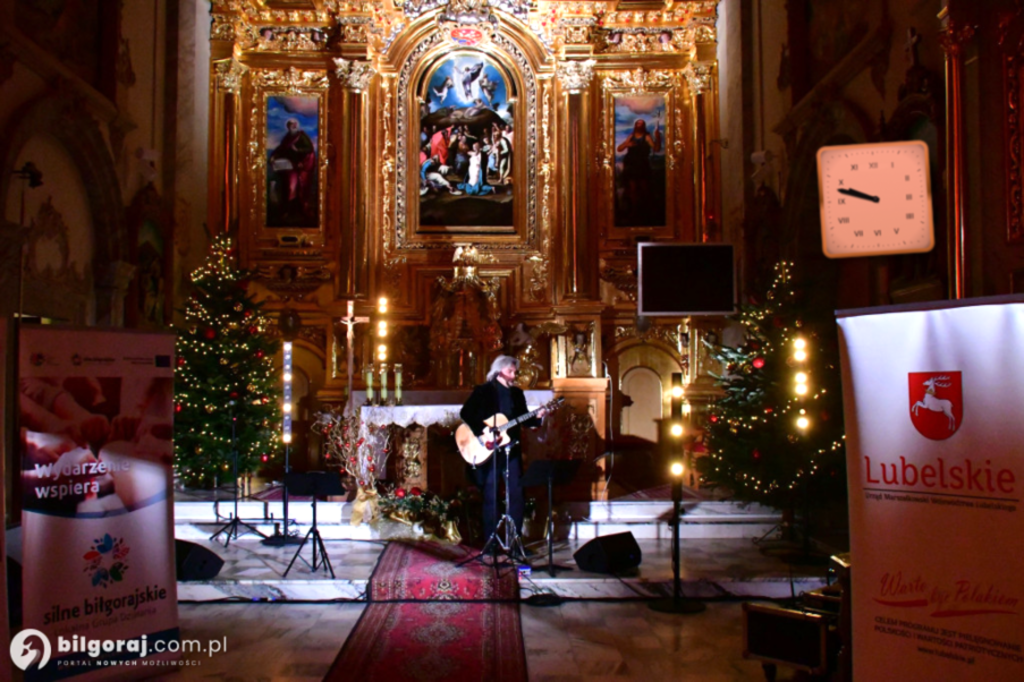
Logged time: 9:48
